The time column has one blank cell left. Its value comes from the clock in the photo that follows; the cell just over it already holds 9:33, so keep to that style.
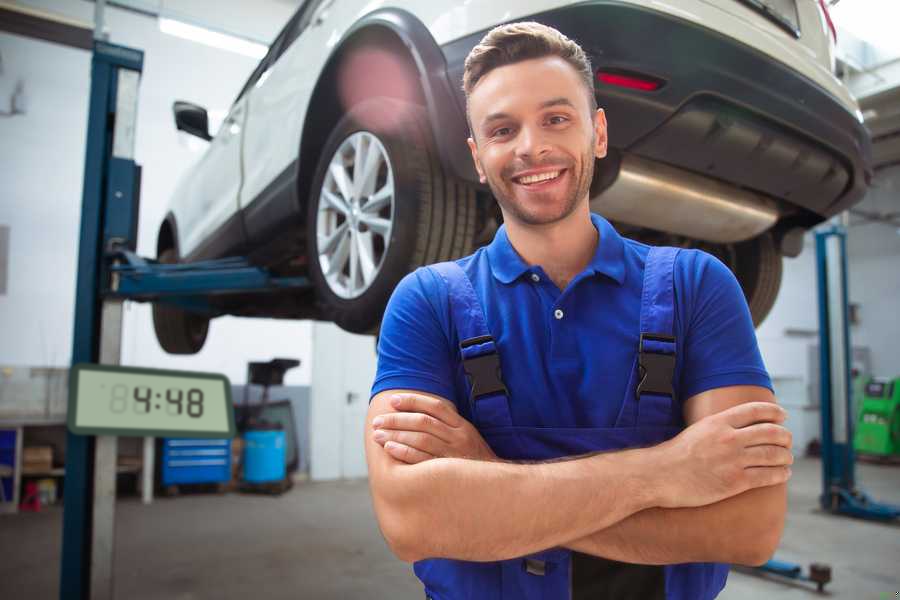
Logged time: 4:48
